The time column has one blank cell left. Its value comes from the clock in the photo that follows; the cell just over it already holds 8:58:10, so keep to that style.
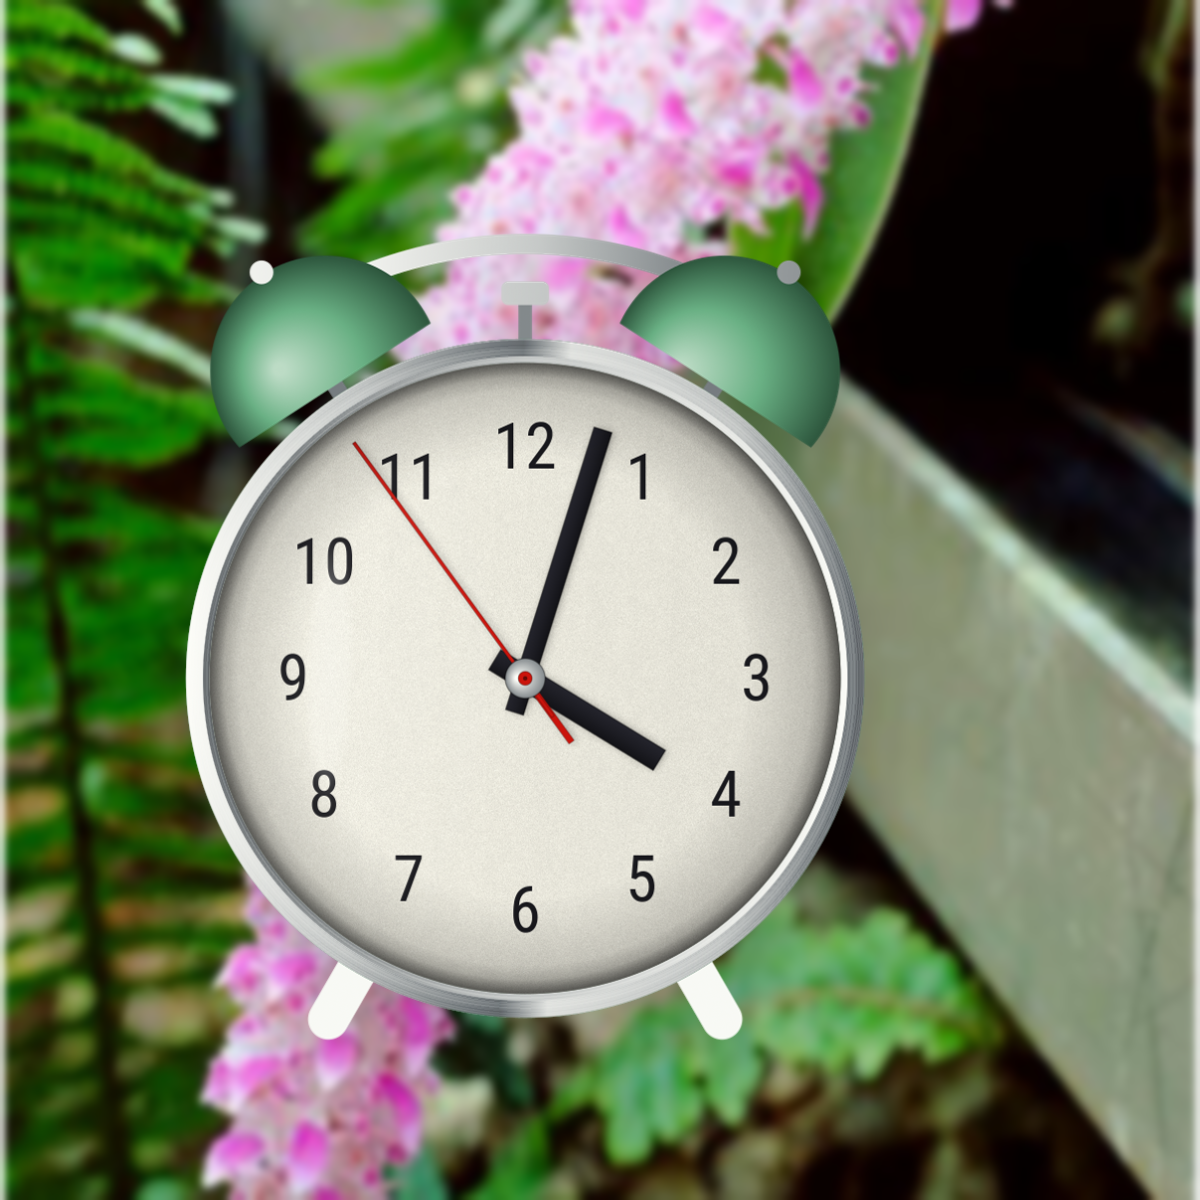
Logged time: 4:02:54
